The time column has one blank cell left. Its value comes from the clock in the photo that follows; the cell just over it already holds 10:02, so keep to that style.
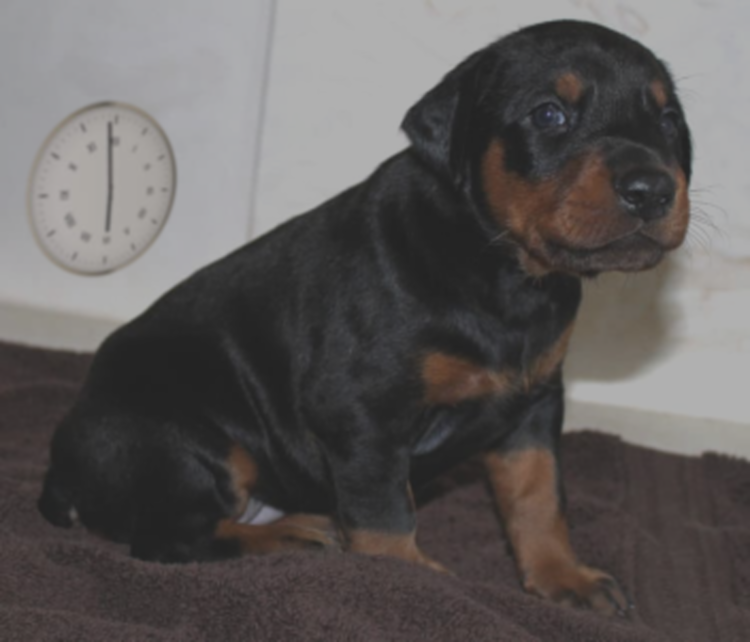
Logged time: 5:59
